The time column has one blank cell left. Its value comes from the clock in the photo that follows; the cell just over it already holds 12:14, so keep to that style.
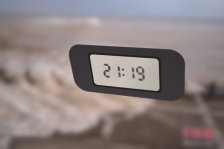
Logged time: 21:19
